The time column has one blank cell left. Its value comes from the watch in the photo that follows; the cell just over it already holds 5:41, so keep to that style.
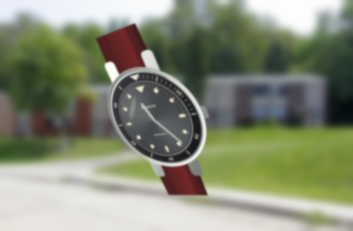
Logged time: 11:24
